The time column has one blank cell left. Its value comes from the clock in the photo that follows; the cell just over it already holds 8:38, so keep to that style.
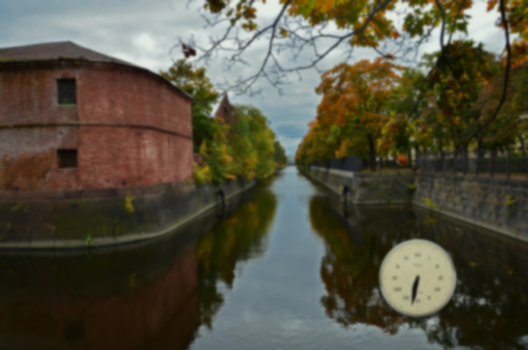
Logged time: 6:32
